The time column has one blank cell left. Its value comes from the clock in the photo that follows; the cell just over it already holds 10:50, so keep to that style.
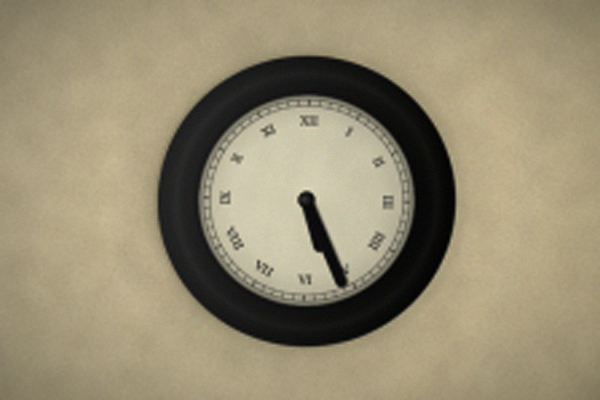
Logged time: 5:26
